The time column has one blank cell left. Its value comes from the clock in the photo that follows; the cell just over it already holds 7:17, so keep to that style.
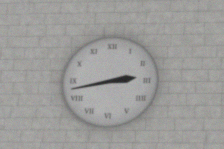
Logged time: 2:43
